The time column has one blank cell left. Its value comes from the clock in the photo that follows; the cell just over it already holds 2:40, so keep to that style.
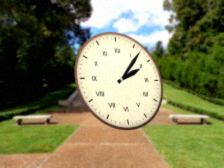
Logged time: 2:07
